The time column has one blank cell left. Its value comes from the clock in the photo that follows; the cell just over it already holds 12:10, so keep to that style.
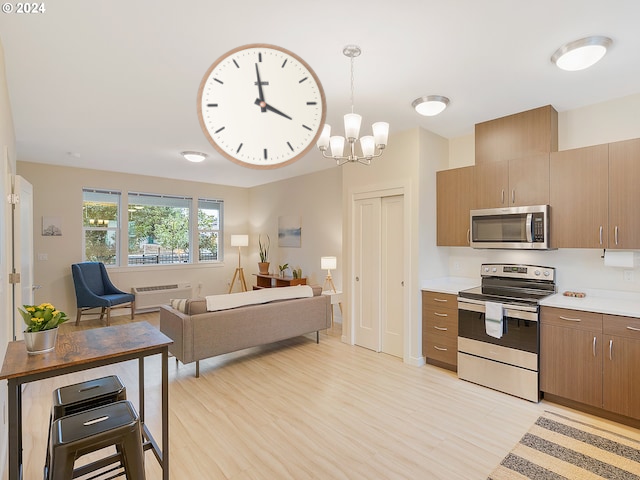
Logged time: 3:59
